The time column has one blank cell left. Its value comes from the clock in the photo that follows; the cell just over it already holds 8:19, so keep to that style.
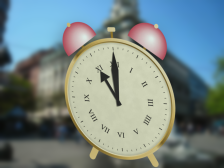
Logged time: 11:00
